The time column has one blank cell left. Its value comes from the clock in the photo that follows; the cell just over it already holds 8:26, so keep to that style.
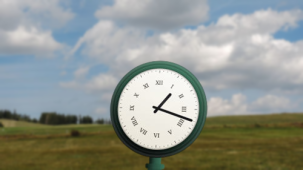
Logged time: 1:18
